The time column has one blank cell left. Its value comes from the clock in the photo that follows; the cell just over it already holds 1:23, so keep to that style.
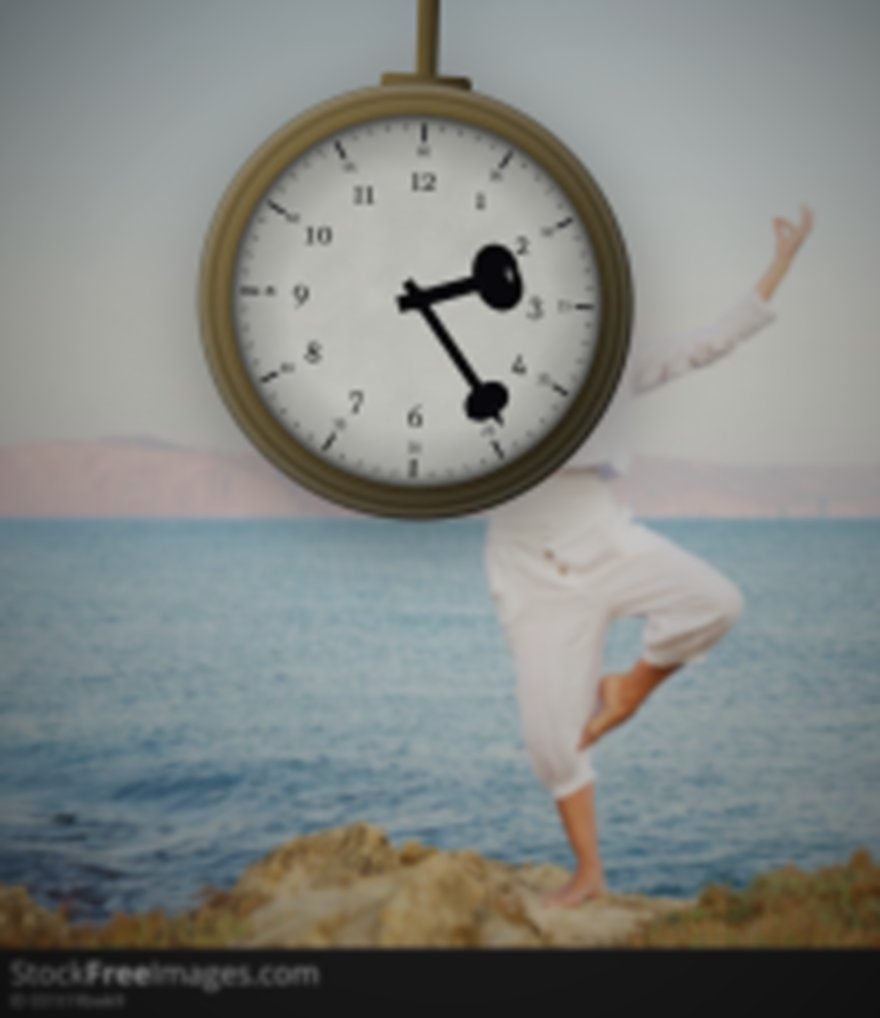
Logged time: 2:24
